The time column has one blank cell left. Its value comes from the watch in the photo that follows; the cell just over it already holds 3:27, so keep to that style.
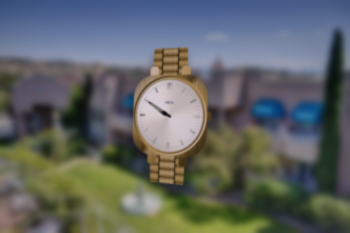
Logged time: 9:50
